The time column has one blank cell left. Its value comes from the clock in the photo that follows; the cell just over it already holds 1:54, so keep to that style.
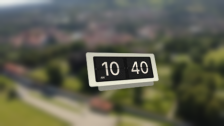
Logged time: 10:40
